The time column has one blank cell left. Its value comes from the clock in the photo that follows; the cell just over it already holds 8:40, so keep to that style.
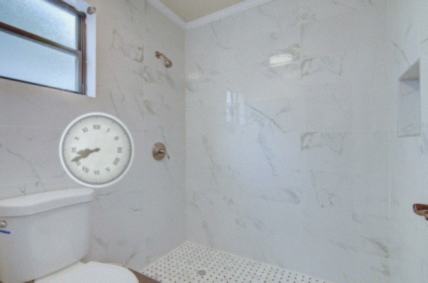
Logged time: 8:41
